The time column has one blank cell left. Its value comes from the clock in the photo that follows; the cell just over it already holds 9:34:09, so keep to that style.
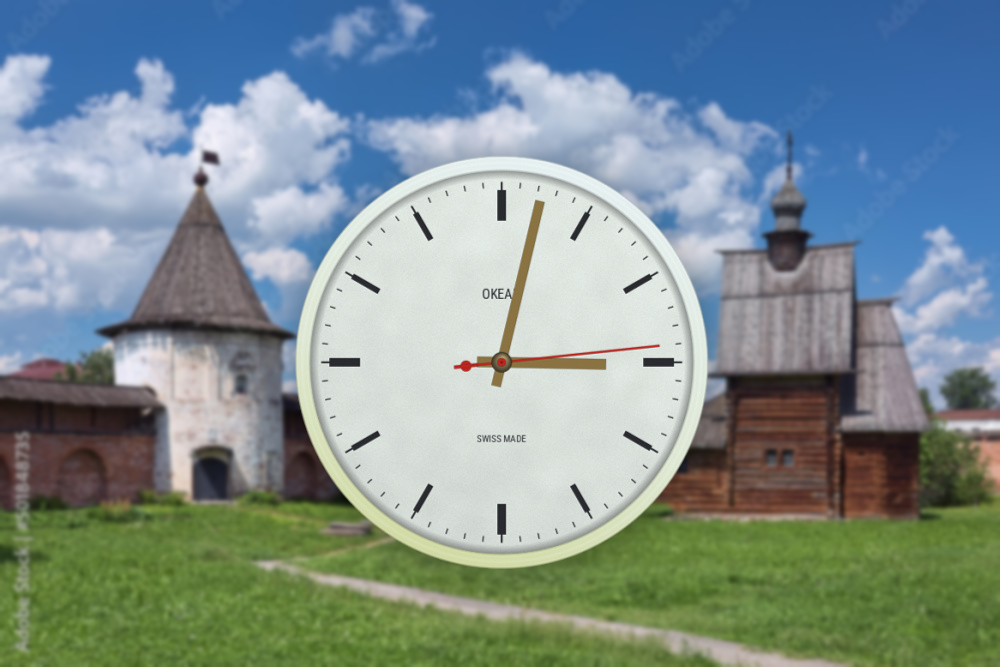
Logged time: 3:02:14
